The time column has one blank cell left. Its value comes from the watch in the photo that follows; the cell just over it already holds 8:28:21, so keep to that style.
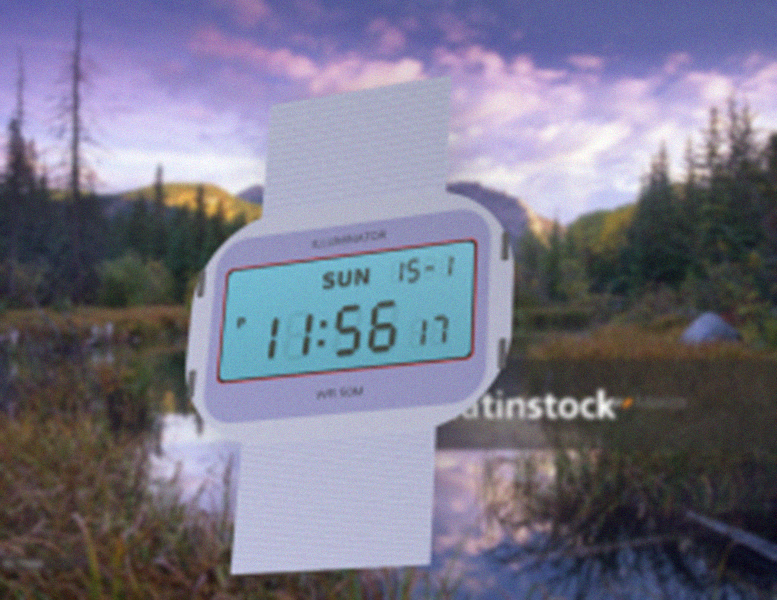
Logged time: 11:56:17
